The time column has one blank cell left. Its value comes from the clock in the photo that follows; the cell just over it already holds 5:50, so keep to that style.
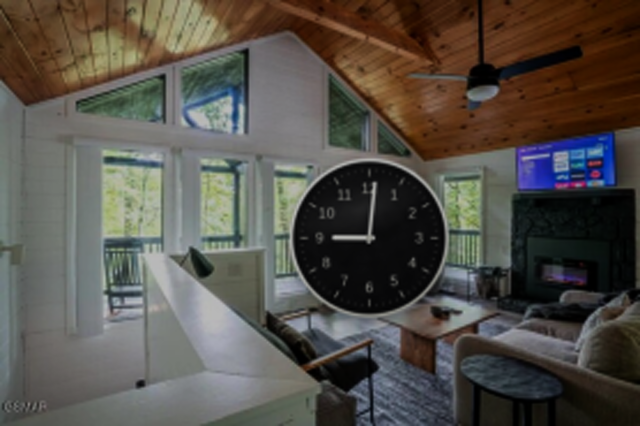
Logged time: 9:01
